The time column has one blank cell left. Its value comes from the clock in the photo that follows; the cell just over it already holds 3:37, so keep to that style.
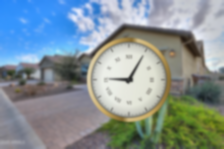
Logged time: 9:05
